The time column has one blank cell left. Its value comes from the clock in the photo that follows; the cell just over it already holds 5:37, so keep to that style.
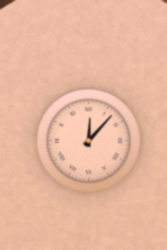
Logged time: 12:07
